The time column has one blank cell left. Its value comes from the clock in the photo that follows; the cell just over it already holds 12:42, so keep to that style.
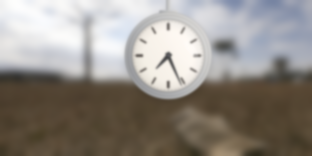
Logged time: 7:26
